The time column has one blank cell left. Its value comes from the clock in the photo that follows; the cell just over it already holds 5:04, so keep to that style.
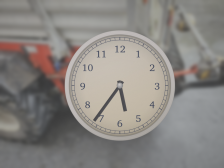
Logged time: 5:36
